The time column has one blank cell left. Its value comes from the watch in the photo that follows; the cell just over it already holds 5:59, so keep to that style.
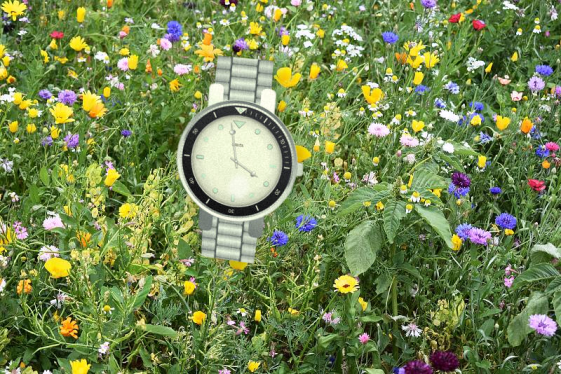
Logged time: 3:58
